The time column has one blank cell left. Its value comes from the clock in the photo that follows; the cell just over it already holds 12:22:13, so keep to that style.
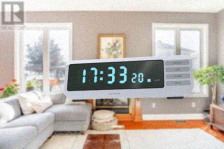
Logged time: 17:33:20
